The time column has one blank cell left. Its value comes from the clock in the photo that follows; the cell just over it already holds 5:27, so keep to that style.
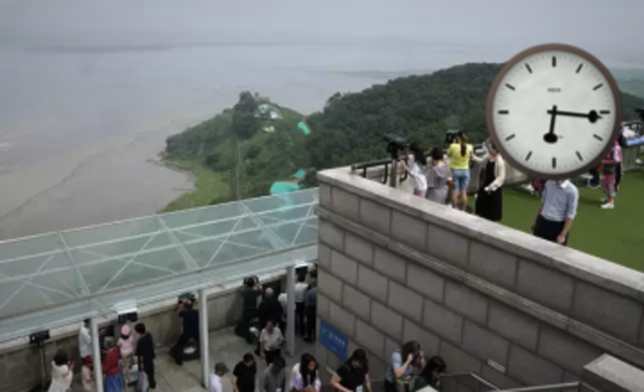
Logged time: 6:16
